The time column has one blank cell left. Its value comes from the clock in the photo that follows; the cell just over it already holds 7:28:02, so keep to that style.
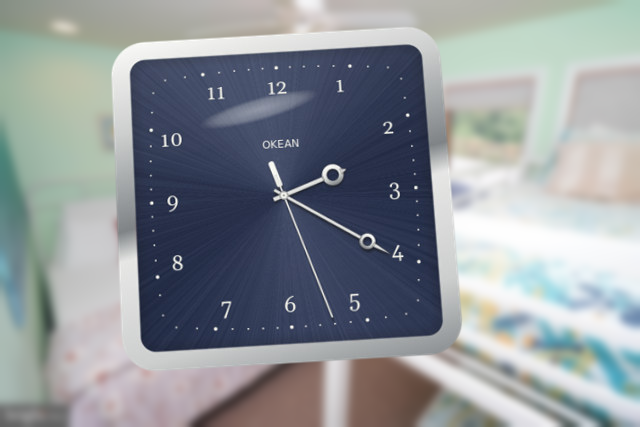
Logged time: 2:20:27
